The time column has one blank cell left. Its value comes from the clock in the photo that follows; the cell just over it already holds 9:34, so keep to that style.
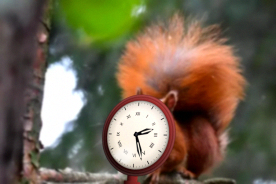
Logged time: 2:27
